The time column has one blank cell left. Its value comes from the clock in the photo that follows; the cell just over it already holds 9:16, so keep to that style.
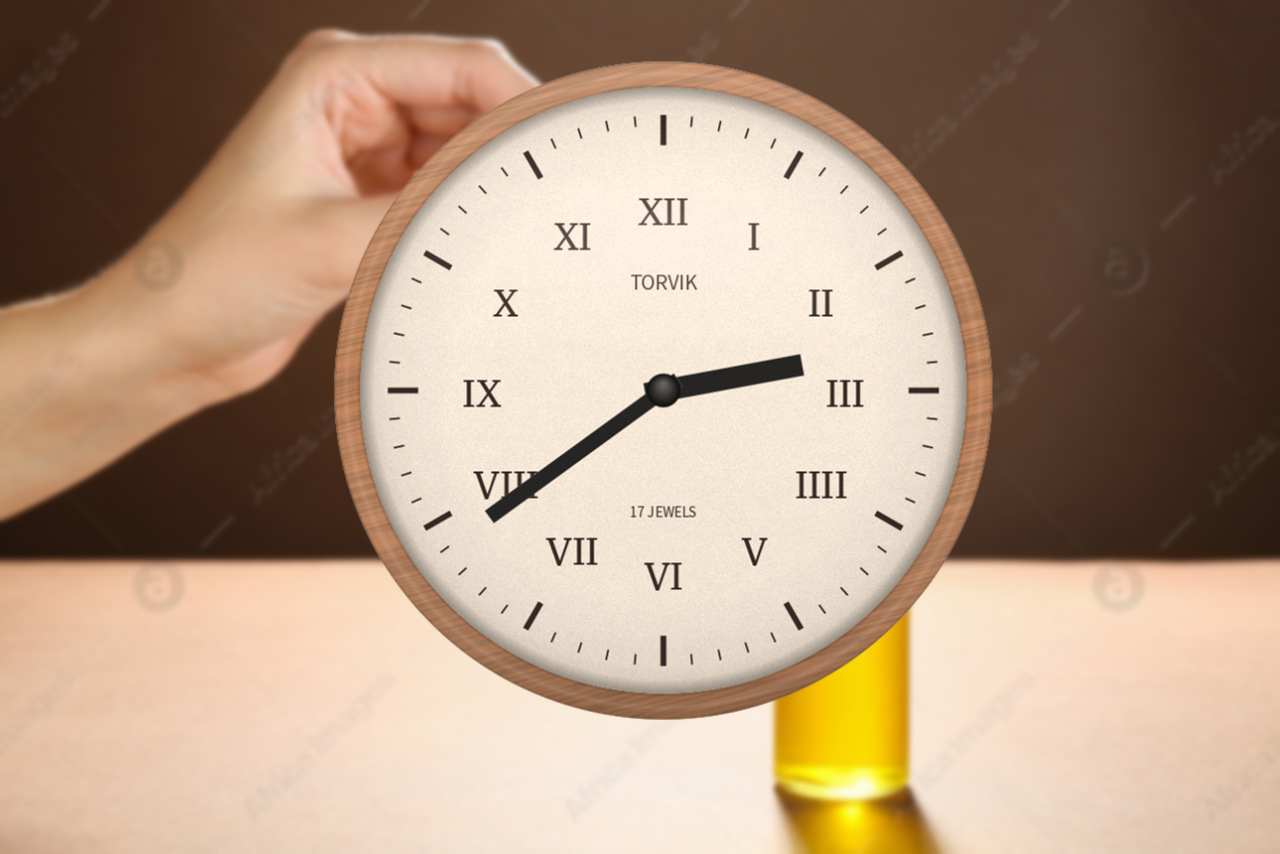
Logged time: 2:39
